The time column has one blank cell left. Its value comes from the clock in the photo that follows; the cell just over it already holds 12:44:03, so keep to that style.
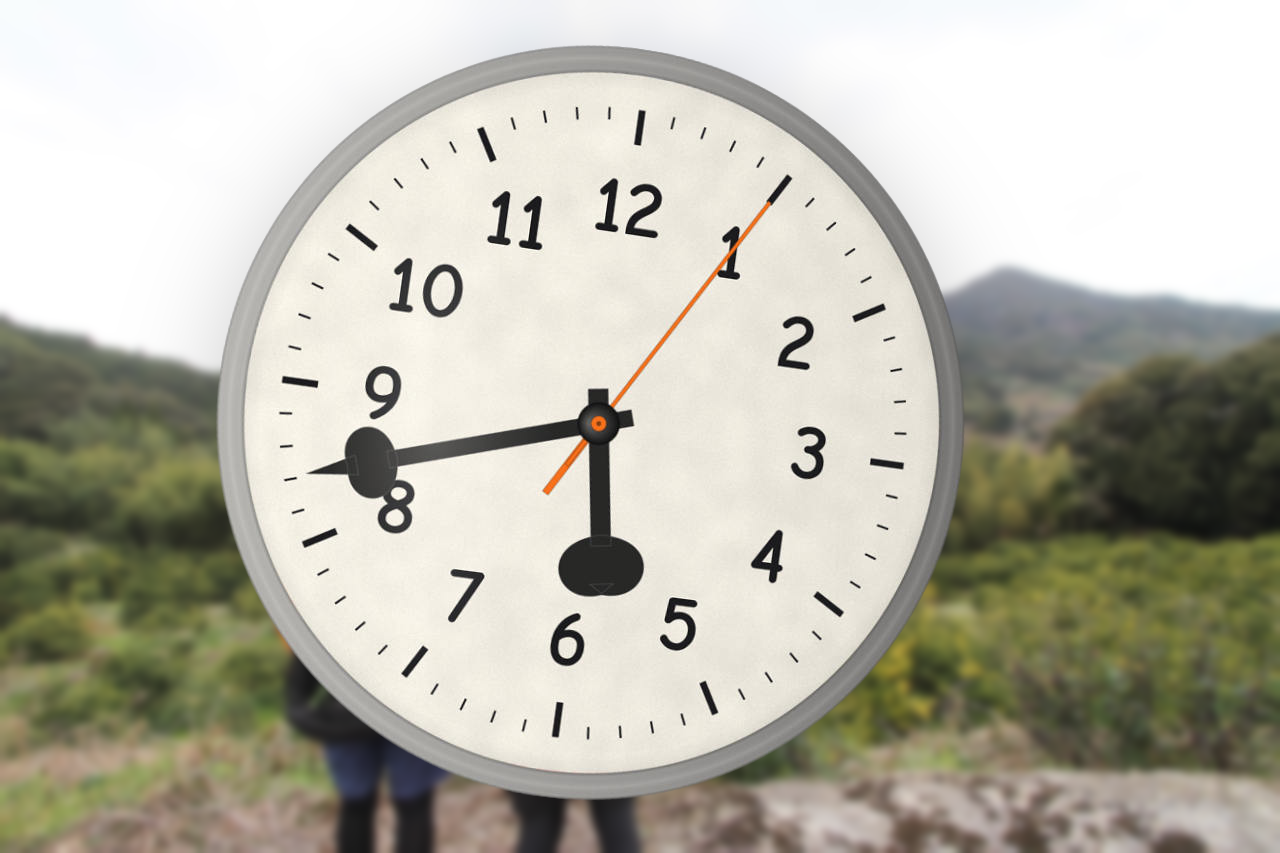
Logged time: 5:42:05
